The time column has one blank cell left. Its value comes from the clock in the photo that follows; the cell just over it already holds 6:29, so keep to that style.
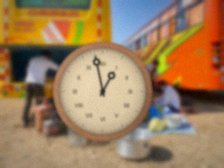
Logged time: 12:58
